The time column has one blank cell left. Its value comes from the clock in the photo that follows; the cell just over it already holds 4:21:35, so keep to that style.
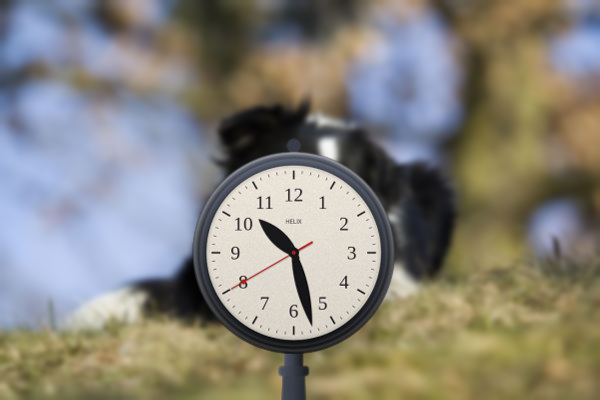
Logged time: 10:27:40
